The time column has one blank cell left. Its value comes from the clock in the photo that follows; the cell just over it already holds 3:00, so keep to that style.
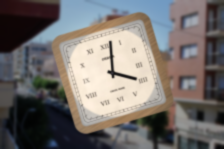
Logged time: 4:02
